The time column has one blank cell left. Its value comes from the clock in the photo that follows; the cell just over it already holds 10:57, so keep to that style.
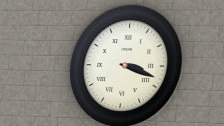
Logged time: 3:18
